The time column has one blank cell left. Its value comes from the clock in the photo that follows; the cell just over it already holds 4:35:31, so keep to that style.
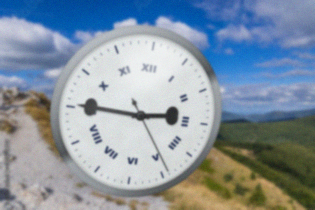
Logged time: 2:45:24
